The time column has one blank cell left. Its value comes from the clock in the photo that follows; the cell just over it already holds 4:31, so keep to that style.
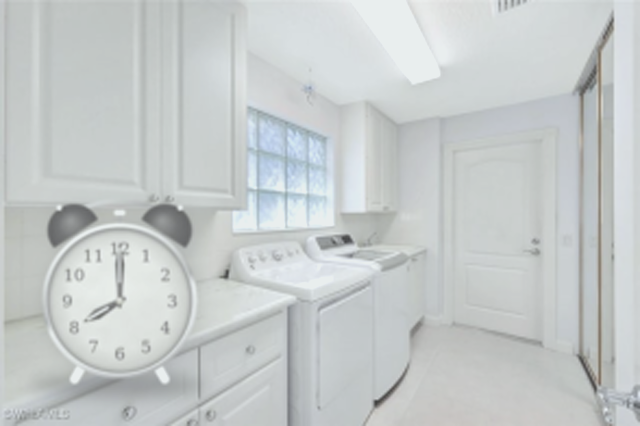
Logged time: 8:00
